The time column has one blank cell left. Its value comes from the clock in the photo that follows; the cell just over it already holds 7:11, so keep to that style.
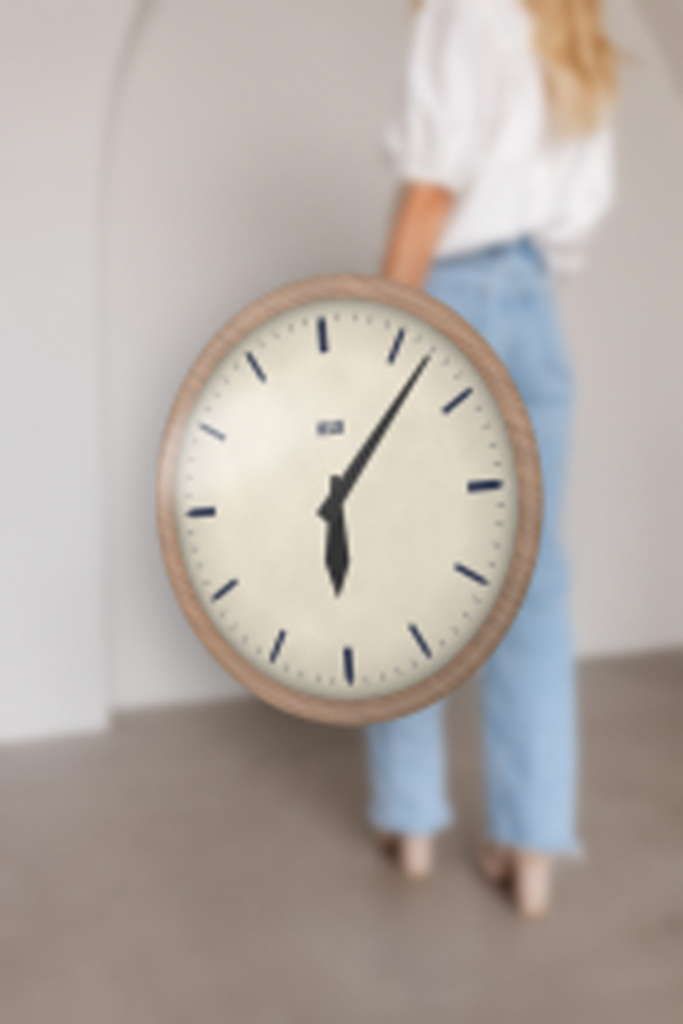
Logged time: 6:07
